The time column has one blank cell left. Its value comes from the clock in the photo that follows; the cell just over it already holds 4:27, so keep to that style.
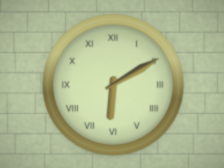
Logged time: 6:10
